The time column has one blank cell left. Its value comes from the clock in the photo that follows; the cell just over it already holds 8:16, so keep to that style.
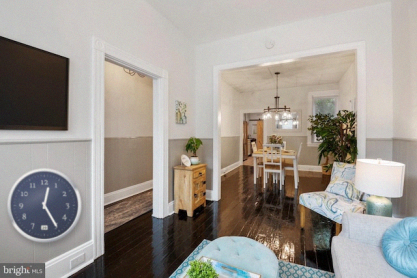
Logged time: 12:25
